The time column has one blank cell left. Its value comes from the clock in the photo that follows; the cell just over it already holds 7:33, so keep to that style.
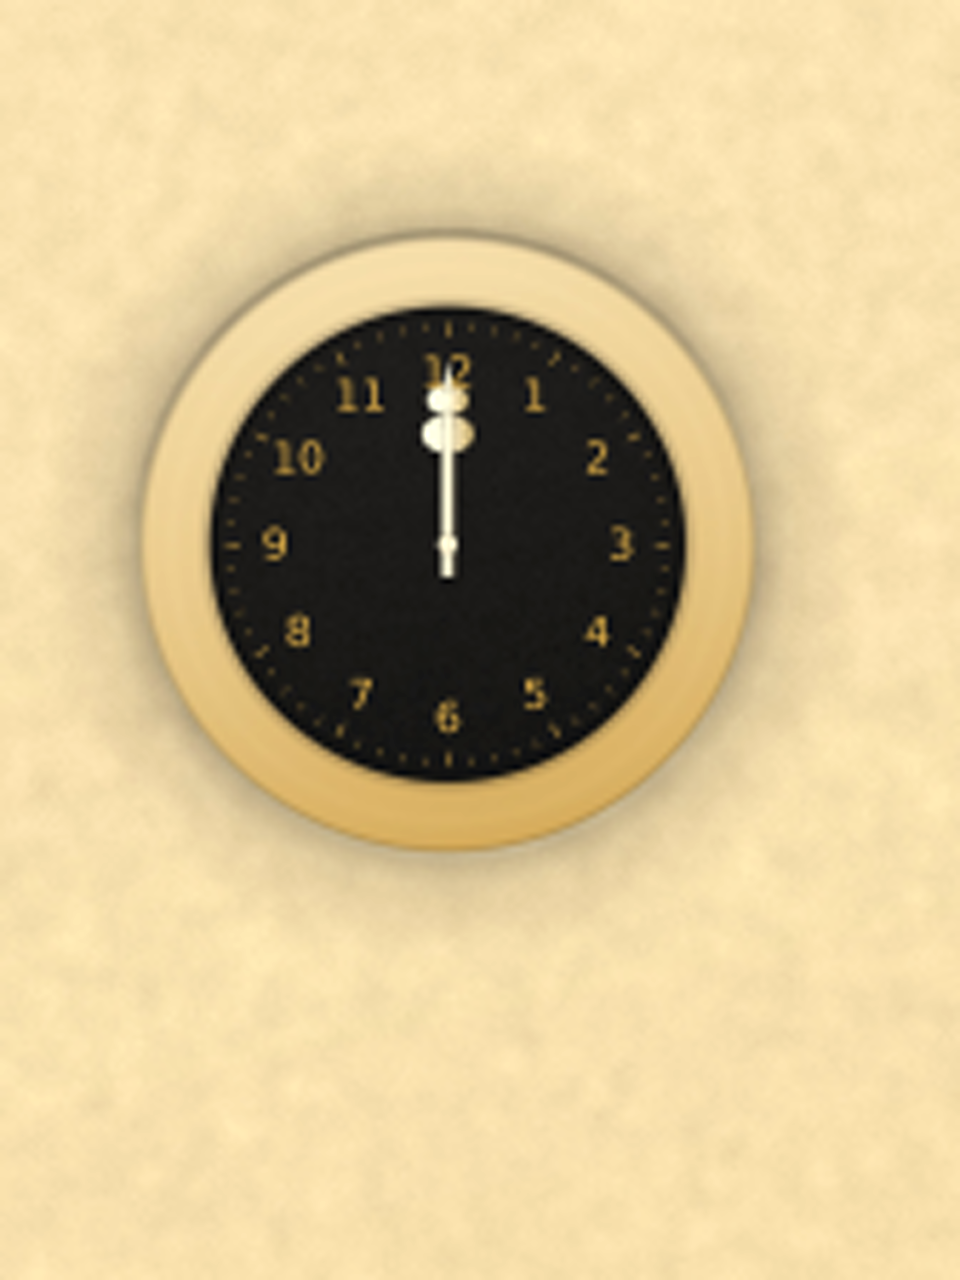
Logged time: 12:00
